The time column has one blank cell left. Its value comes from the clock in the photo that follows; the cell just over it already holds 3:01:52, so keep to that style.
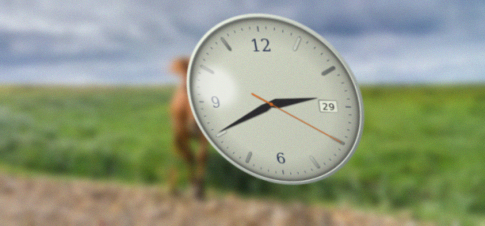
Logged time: 2:40:20
